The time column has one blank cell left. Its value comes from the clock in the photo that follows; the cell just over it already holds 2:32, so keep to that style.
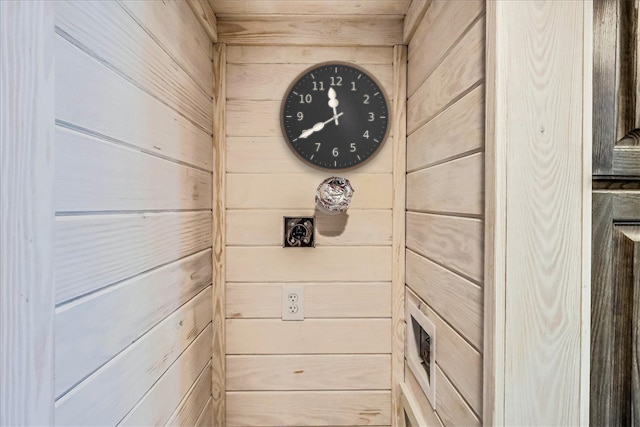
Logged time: 11:40
